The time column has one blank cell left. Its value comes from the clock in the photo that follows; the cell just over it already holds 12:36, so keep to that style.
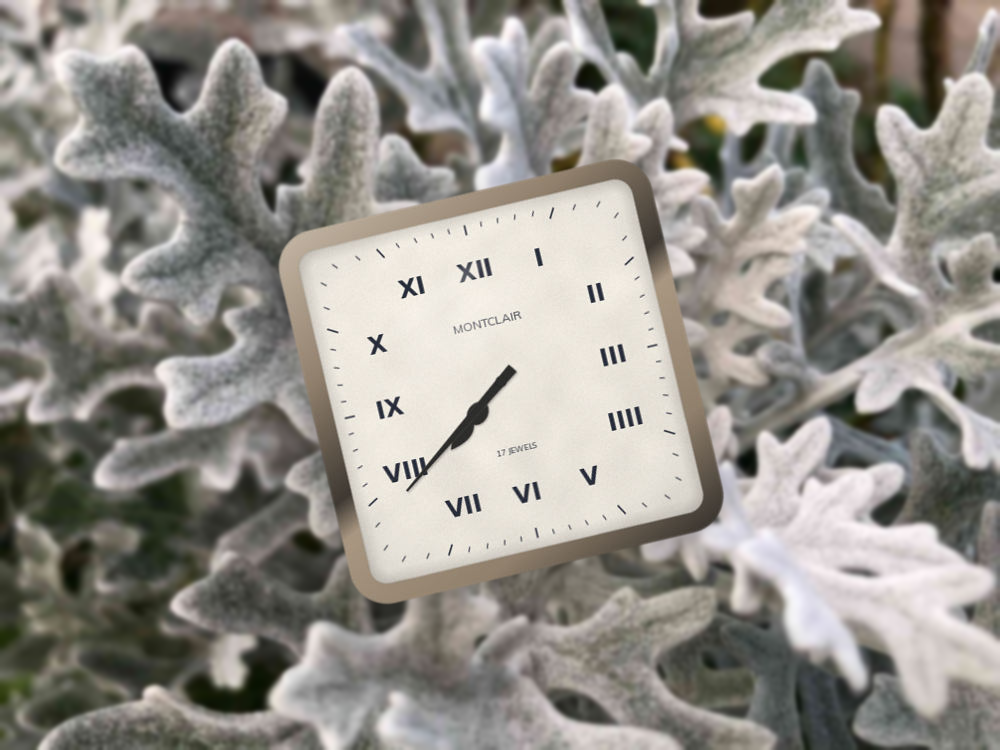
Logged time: 7:39
